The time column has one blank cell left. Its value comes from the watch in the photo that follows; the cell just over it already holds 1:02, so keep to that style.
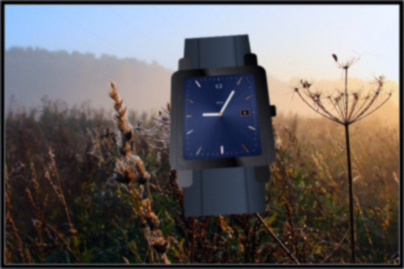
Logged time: 9:05
